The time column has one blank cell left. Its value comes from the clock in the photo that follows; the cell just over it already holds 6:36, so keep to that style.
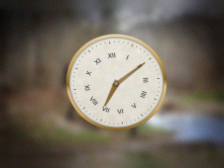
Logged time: 7:10
